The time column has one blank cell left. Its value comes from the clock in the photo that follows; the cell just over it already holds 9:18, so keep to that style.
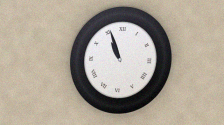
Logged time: 10:56
